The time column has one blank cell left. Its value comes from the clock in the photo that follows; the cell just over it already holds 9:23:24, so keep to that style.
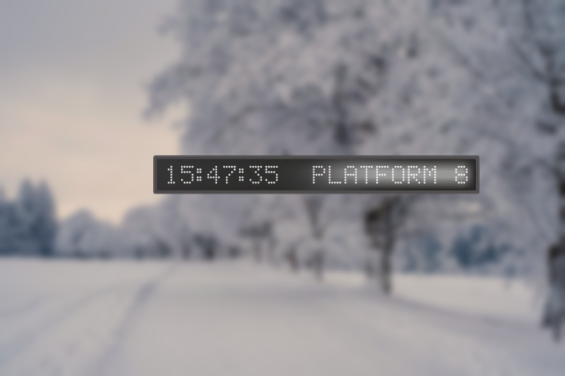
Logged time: 15:47:35
